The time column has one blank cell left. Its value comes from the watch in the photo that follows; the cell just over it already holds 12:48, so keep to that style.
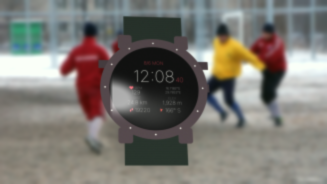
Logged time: 12:08
